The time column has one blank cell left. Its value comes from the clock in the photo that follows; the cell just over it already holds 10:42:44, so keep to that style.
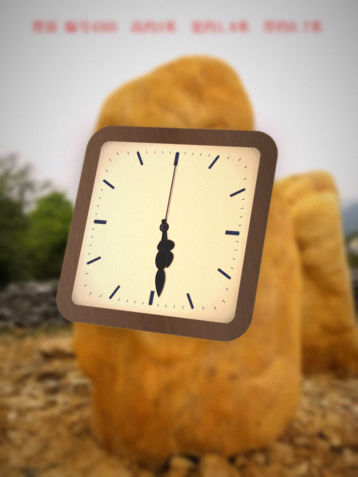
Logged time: 5:29:00
